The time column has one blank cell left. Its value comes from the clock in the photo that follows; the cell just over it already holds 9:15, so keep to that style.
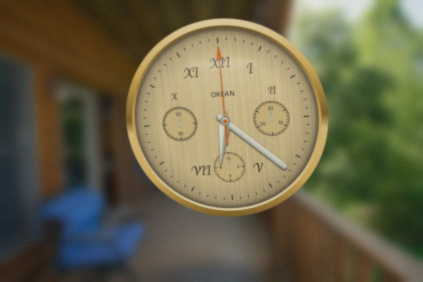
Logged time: 6:22
